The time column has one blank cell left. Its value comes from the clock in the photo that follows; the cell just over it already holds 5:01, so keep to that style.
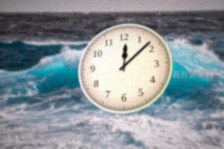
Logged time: 12:08
